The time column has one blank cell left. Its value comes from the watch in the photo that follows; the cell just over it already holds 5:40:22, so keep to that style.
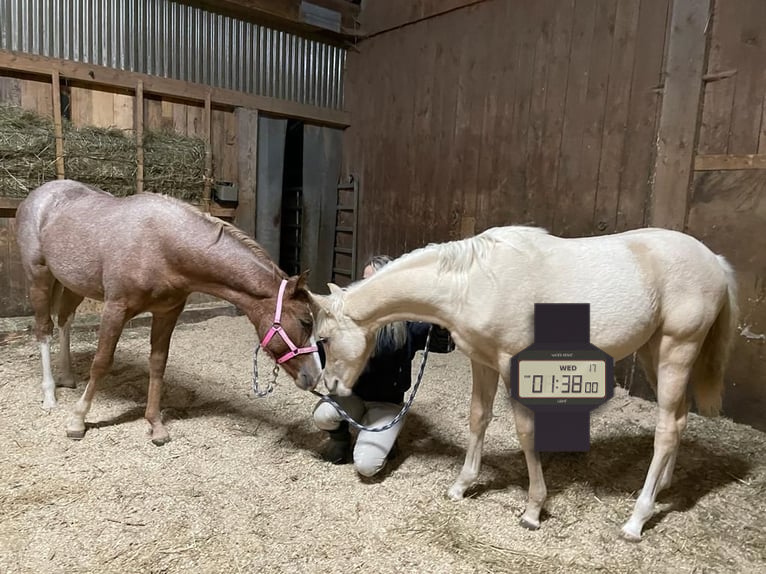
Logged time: 1:38:00
